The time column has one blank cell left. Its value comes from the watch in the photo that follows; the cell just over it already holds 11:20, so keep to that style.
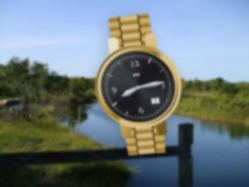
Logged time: 8:14
